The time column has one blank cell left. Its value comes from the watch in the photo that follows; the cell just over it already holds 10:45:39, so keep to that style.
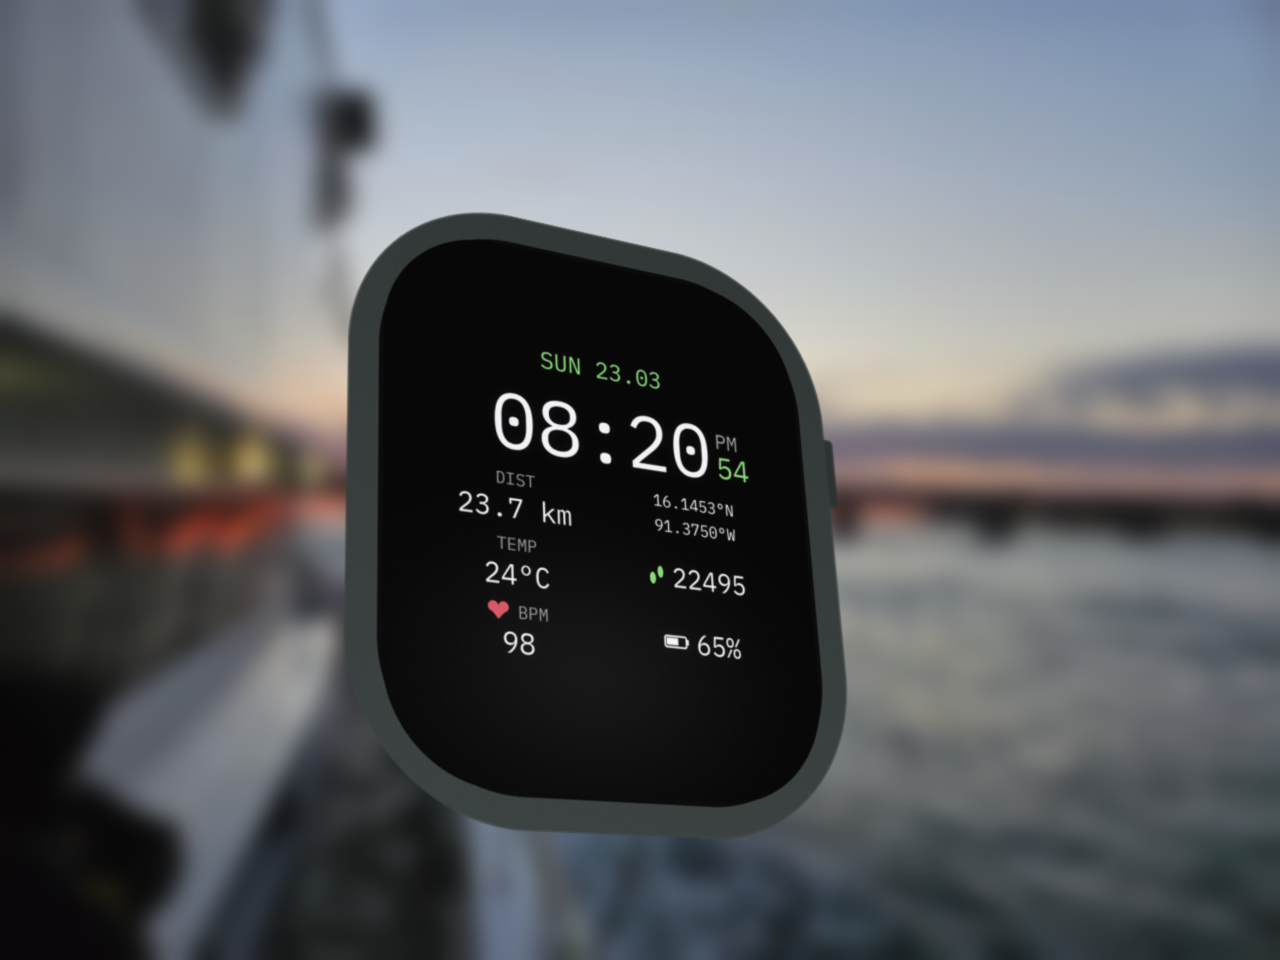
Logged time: 8:20:54
